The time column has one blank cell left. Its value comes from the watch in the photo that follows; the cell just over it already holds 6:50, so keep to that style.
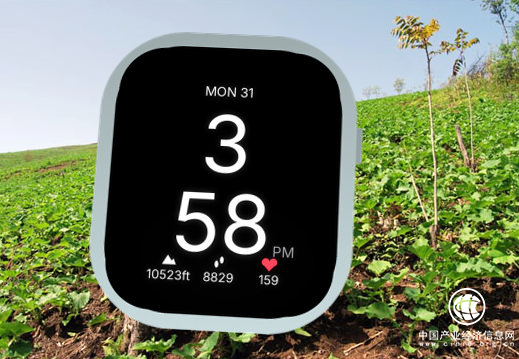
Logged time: 3:58
